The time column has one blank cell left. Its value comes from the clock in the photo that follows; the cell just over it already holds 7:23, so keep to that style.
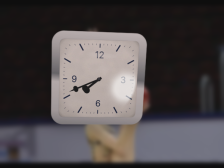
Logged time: 7:41
